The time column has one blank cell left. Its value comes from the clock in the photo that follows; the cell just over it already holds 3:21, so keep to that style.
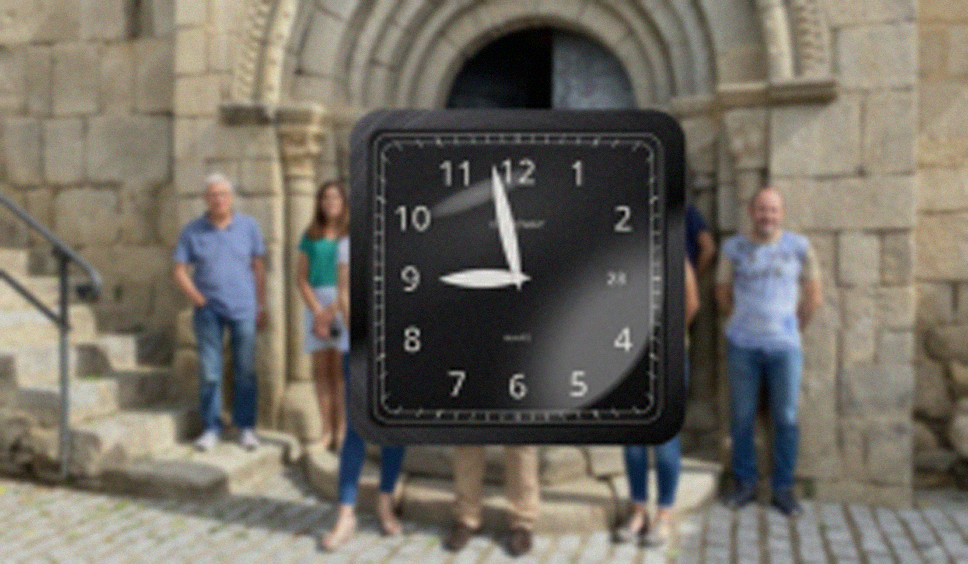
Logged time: 8:58
